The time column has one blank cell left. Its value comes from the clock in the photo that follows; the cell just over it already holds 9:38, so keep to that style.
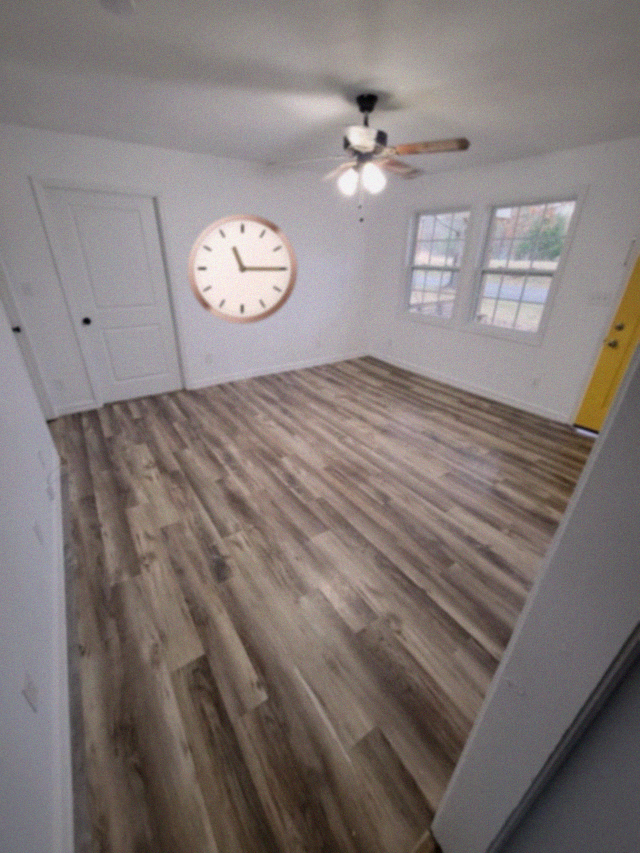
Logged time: 11:15
